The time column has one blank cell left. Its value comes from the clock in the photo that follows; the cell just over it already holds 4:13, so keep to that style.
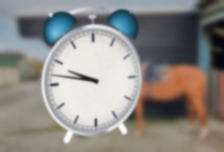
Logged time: 9:47
